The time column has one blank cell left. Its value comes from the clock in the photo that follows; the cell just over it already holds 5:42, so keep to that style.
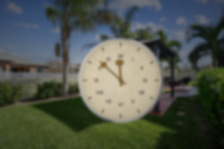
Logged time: 11:52
